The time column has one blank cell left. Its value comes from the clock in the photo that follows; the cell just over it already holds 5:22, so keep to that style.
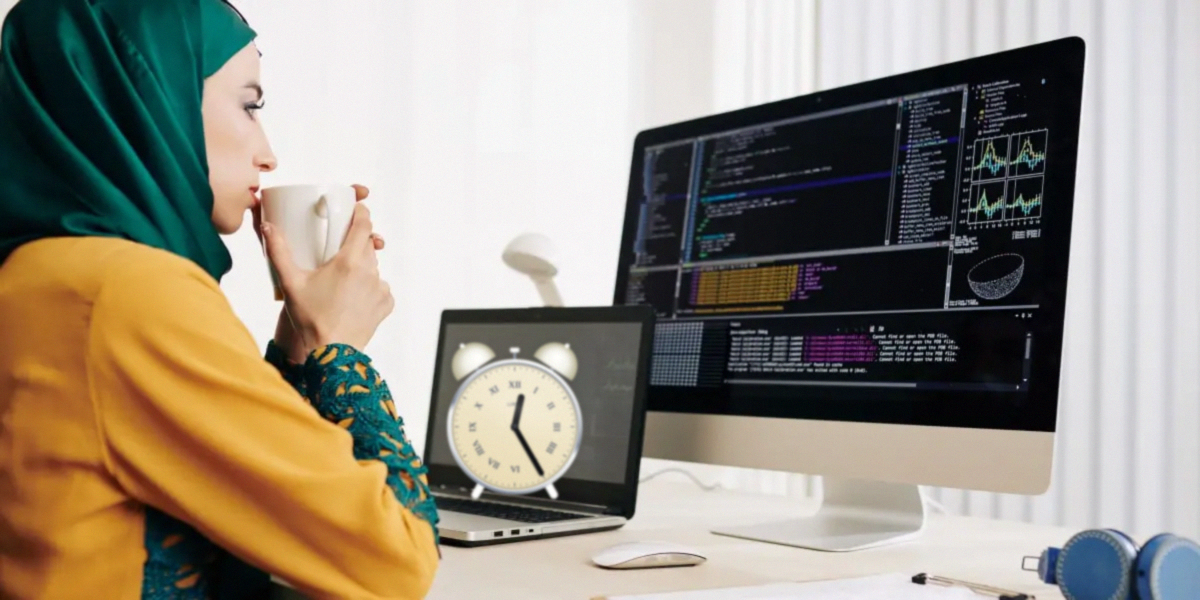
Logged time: 12:25
